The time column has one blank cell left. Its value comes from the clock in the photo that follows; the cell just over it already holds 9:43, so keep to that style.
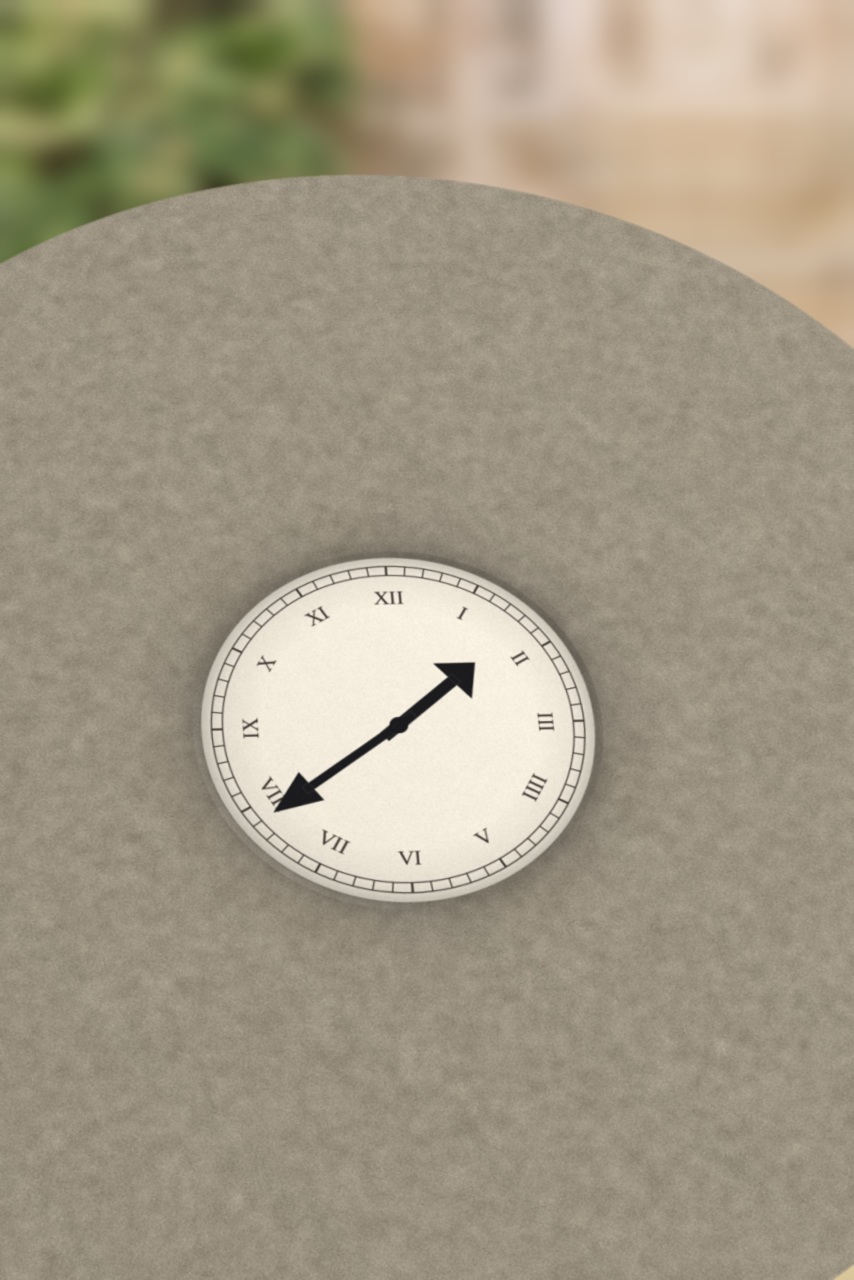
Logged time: 1:39
